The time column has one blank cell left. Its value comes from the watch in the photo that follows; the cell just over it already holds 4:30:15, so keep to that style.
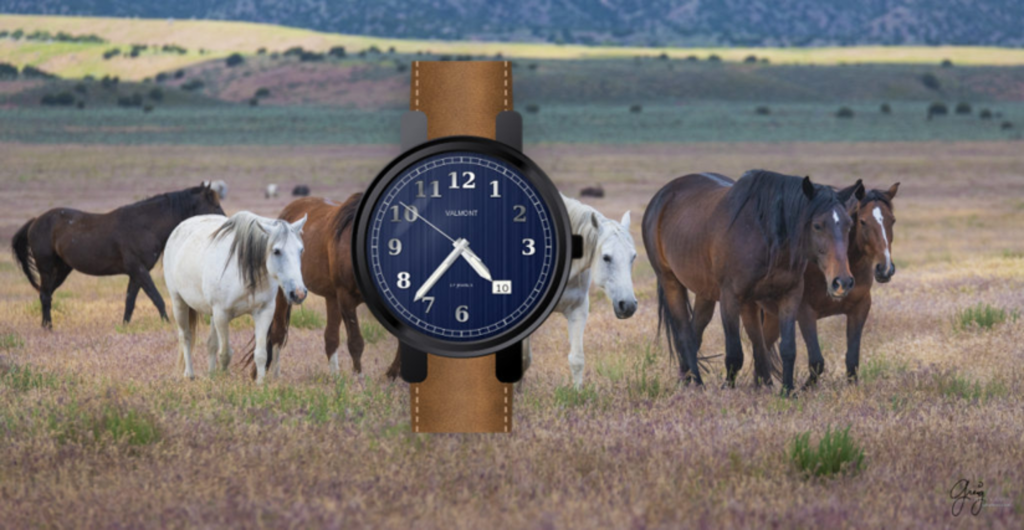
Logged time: 4:36:51
